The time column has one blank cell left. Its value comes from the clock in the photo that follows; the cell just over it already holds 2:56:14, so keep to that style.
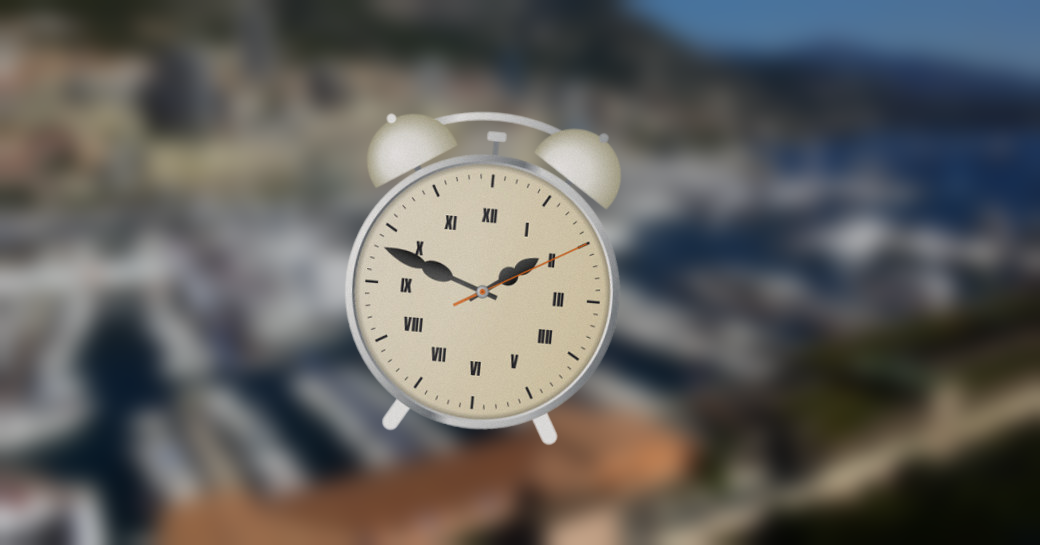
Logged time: 1:48:10
